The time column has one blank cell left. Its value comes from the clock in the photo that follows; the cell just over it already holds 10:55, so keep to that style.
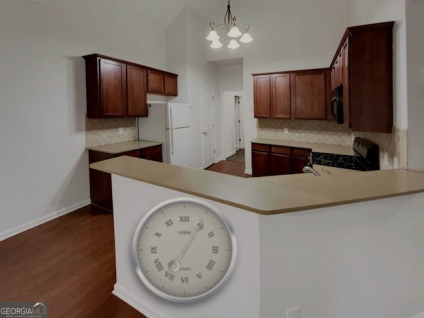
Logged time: 7:05
